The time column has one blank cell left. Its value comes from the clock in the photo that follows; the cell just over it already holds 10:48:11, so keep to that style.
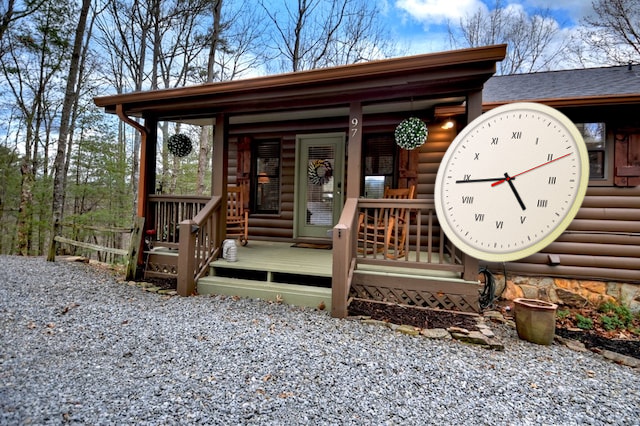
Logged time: 4:44:11
